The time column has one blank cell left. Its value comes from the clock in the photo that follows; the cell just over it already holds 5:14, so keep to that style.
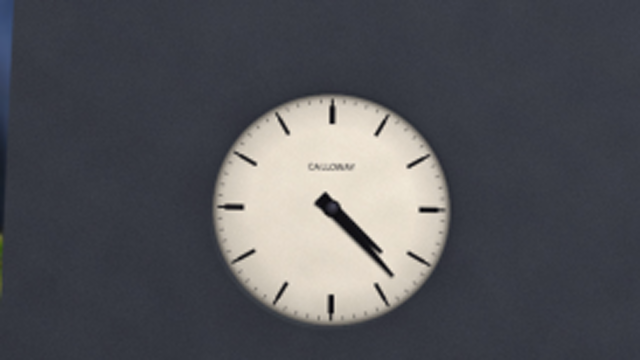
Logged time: 4:23
